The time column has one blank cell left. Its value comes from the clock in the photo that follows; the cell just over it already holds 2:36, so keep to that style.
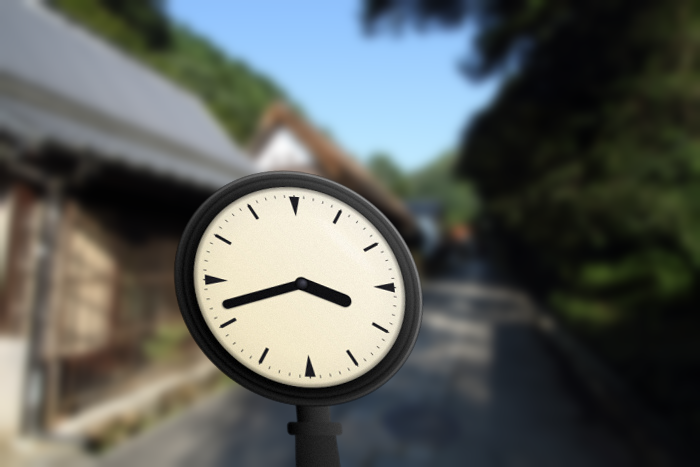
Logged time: 3:42
